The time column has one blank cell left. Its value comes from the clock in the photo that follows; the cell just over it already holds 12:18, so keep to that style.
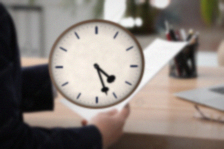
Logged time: 4:27
